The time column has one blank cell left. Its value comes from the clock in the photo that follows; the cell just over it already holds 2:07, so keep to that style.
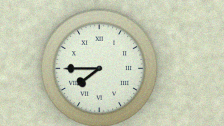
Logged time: 7:45
